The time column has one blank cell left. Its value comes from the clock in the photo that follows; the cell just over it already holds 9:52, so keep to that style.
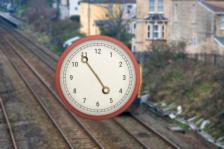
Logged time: 4:54
